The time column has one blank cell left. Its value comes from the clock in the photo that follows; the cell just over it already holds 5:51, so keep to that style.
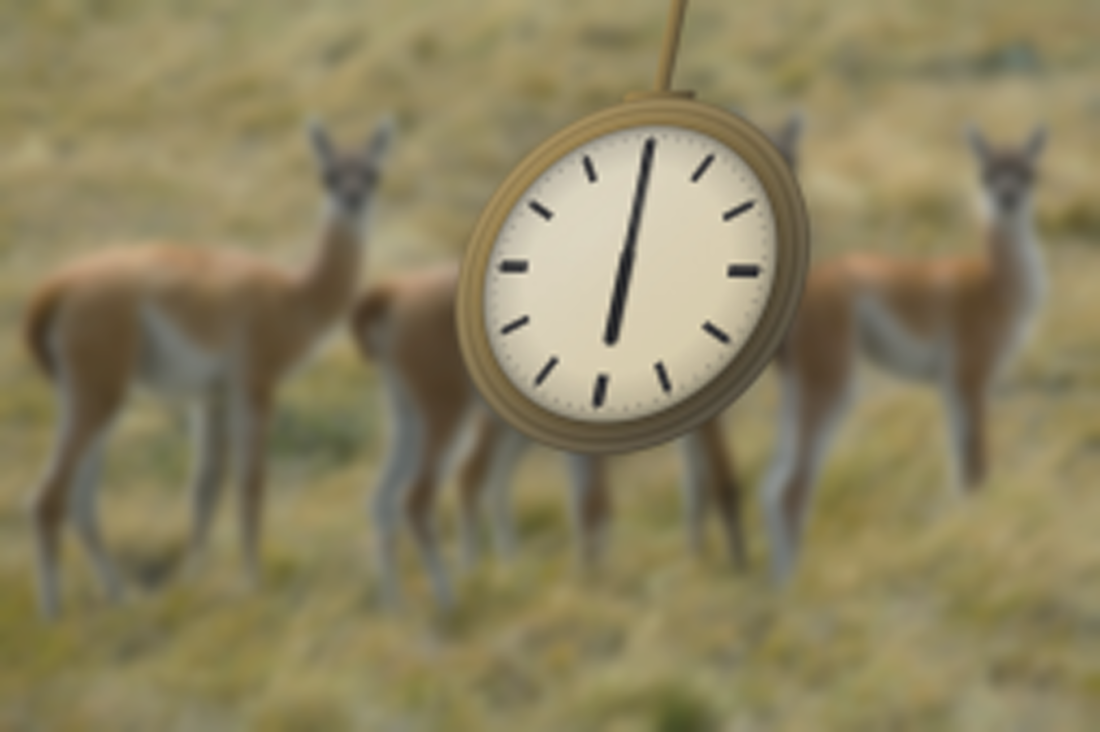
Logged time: 6:00
